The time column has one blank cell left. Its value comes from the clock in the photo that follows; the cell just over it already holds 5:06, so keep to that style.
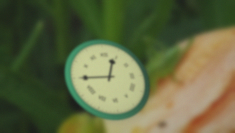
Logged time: 12:45
